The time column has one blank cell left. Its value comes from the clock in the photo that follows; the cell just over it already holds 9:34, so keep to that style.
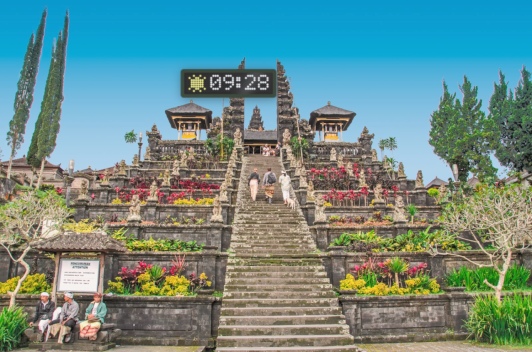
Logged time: 9:28
